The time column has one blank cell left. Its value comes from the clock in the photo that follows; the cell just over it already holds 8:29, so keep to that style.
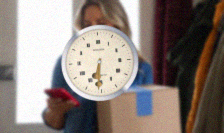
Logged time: 6:31
